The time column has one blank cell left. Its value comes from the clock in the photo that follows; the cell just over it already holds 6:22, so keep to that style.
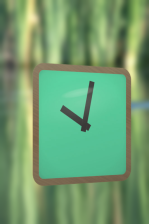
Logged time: 10:02
